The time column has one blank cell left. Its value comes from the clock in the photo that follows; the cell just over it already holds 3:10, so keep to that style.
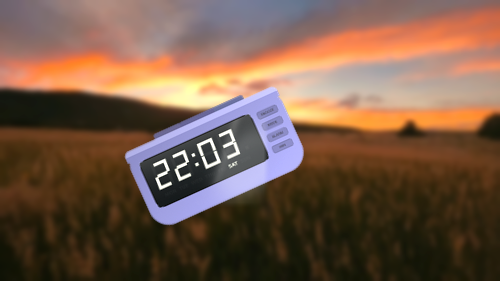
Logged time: 22:03
